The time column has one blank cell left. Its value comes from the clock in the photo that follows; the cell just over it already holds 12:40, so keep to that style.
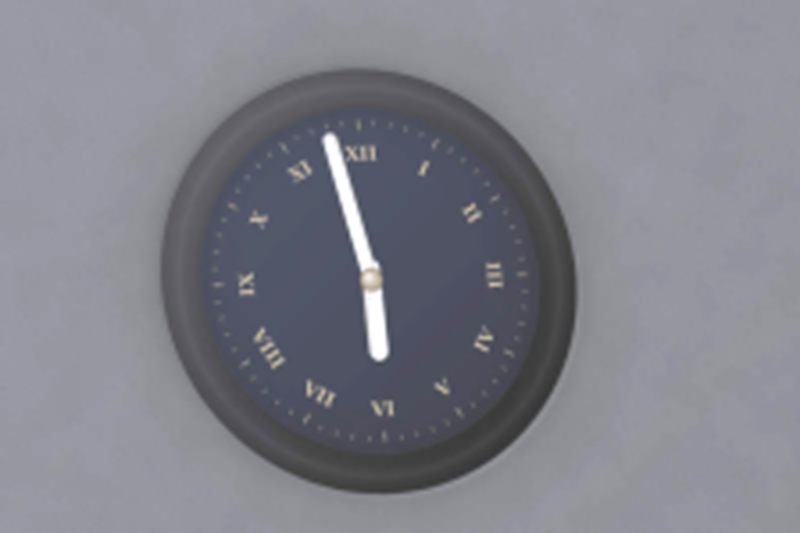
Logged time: 5:58
